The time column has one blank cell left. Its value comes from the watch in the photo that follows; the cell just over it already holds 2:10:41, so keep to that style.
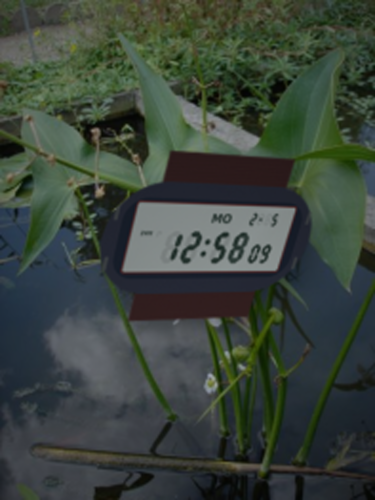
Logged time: 12:58:09
